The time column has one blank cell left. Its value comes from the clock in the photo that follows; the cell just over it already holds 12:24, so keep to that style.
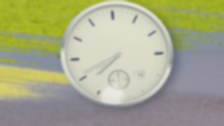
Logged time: 7:41
